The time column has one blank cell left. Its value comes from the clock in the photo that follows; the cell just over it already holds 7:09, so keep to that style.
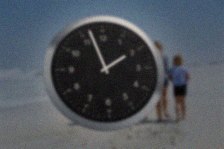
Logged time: 1:57
